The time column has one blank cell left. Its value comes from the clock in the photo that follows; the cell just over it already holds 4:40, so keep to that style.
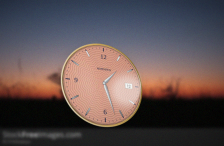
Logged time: 1:27
